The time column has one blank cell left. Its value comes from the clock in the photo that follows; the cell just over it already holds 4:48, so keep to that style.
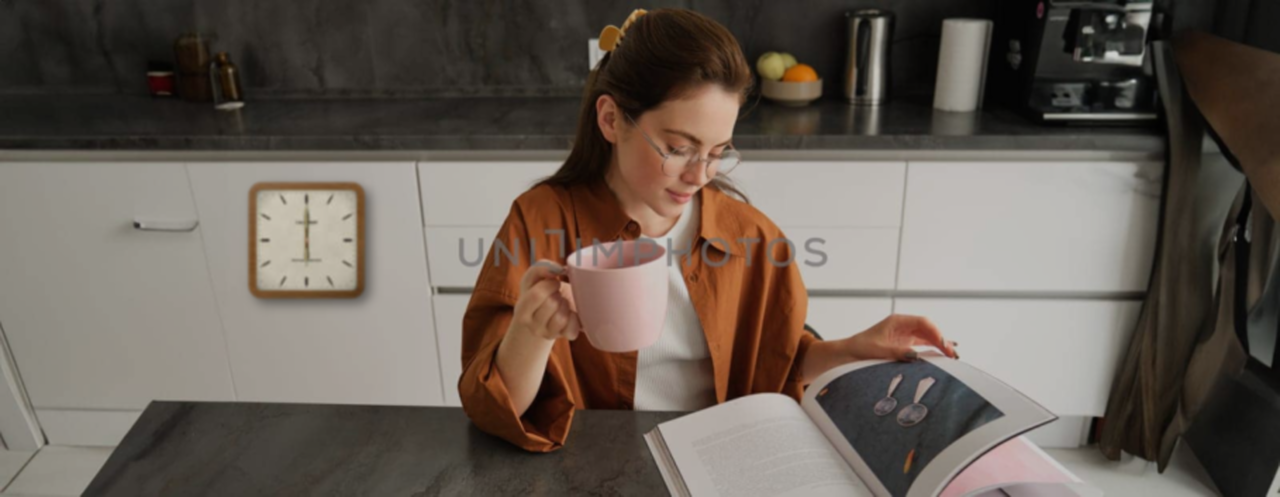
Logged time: 6:00
